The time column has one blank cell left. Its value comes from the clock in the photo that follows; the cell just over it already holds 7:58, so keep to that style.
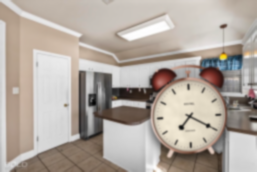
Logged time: 7:20
